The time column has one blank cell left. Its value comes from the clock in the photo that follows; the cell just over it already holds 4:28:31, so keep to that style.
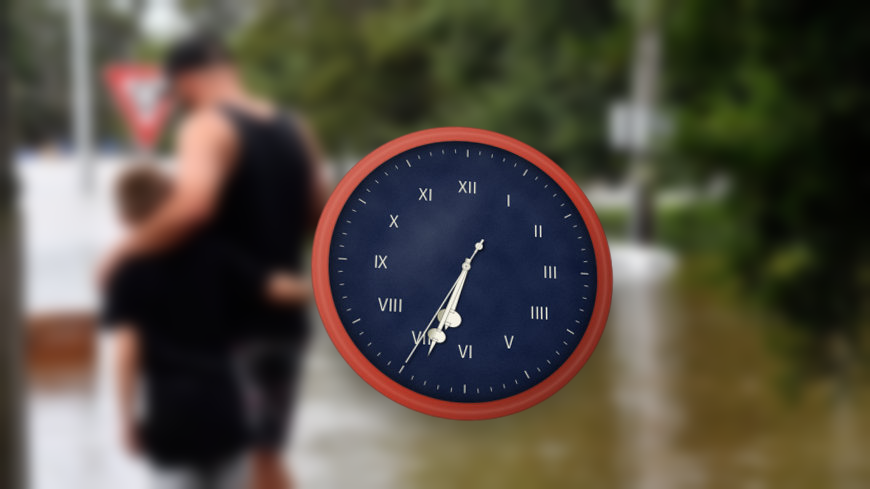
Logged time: 6:33:35
